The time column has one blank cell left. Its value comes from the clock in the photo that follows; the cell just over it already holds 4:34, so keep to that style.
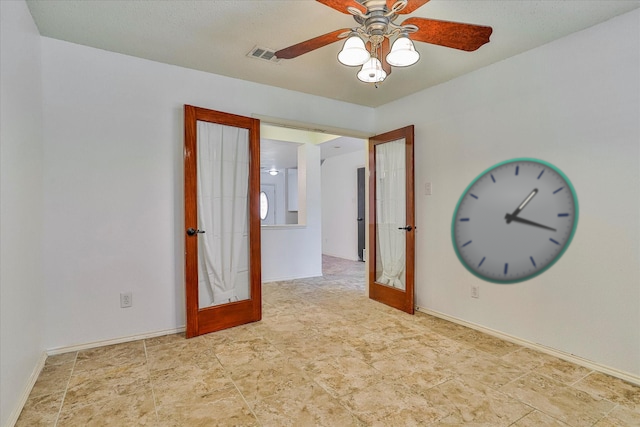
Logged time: 1:18
